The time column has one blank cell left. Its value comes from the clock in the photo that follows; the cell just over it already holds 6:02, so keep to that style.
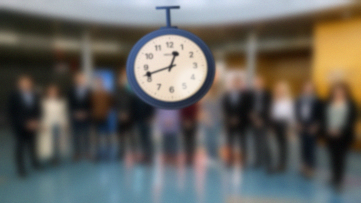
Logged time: 12:42
